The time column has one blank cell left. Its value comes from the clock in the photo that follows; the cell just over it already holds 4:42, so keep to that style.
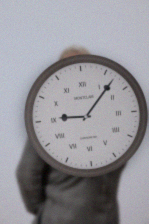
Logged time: 9:07
